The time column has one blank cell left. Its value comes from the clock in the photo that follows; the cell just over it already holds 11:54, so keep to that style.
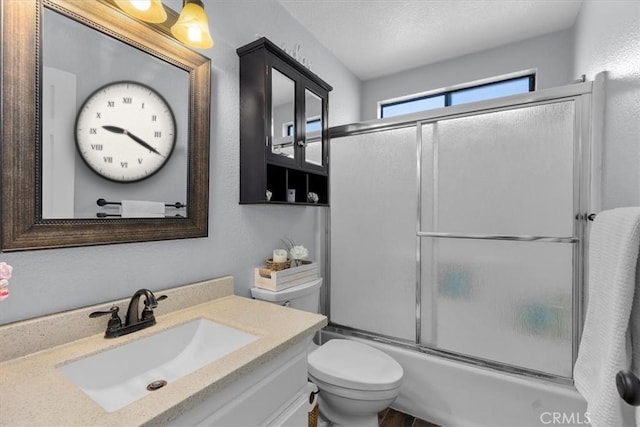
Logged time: 9:20
